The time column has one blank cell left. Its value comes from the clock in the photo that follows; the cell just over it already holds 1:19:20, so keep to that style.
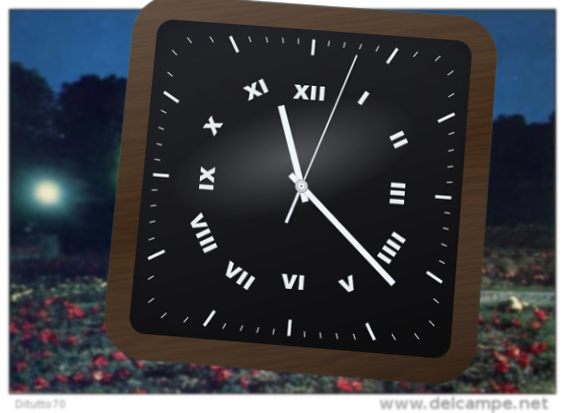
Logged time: 11:22:03
